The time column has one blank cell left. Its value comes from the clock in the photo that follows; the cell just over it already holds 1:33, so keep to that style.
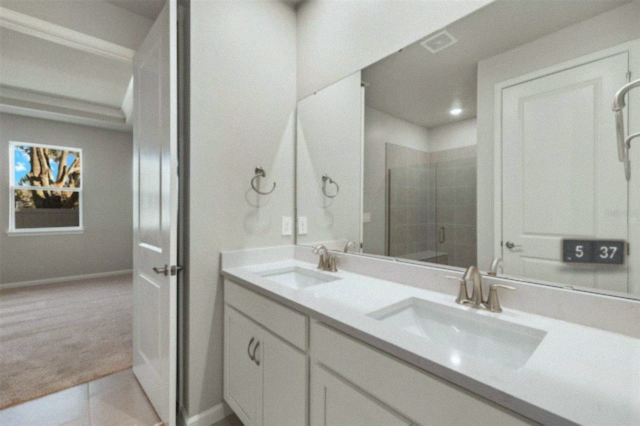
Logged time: 5:37
